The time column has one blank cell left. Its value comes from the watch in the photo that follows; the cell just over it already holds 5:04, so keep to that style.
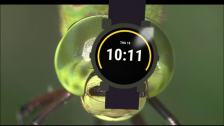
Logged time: 10:11
